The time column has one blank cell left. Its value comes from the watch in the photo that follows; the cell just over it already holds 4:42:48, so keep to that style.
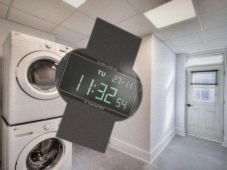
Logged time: 11:32:54
